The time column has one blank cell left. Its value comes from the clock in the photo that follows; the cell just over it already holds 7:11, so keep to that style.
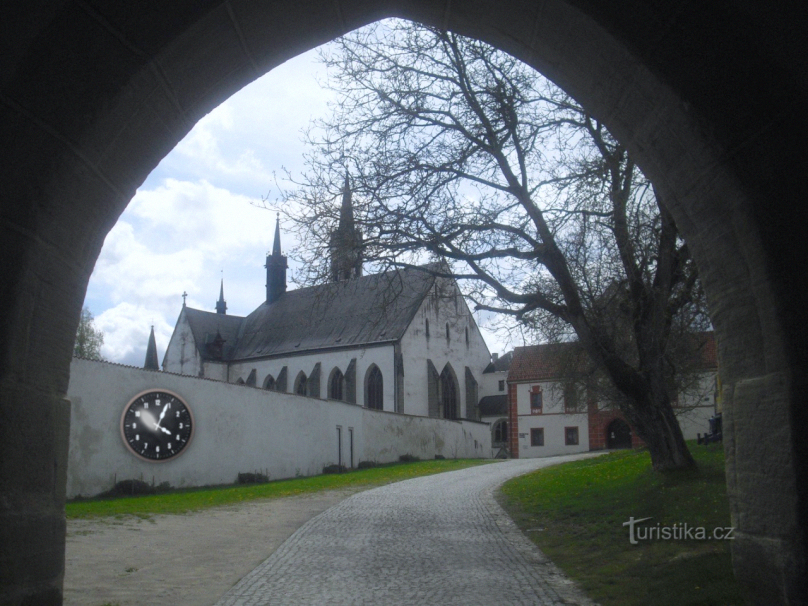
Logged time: 4:04
